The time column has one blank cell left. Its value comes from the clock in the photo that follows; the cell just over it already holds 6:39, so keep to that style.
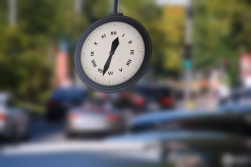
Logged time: 12:33
